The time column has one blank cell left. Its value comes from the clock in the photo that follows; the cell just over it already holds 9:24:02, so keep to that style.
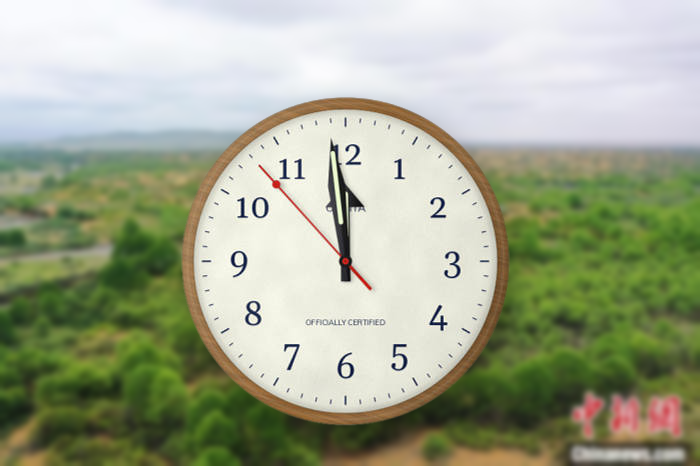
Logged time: 11:58:53
